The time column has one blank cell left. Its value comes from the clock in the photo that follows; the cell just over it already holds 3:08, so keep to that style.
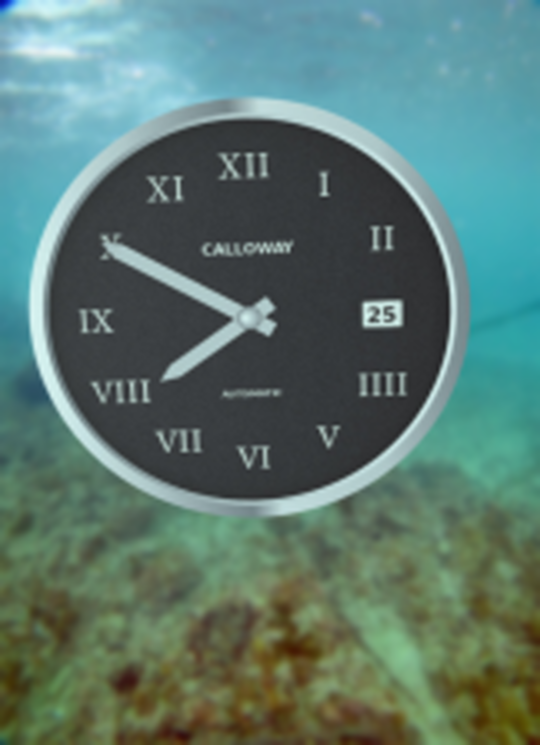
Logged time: 7:50
